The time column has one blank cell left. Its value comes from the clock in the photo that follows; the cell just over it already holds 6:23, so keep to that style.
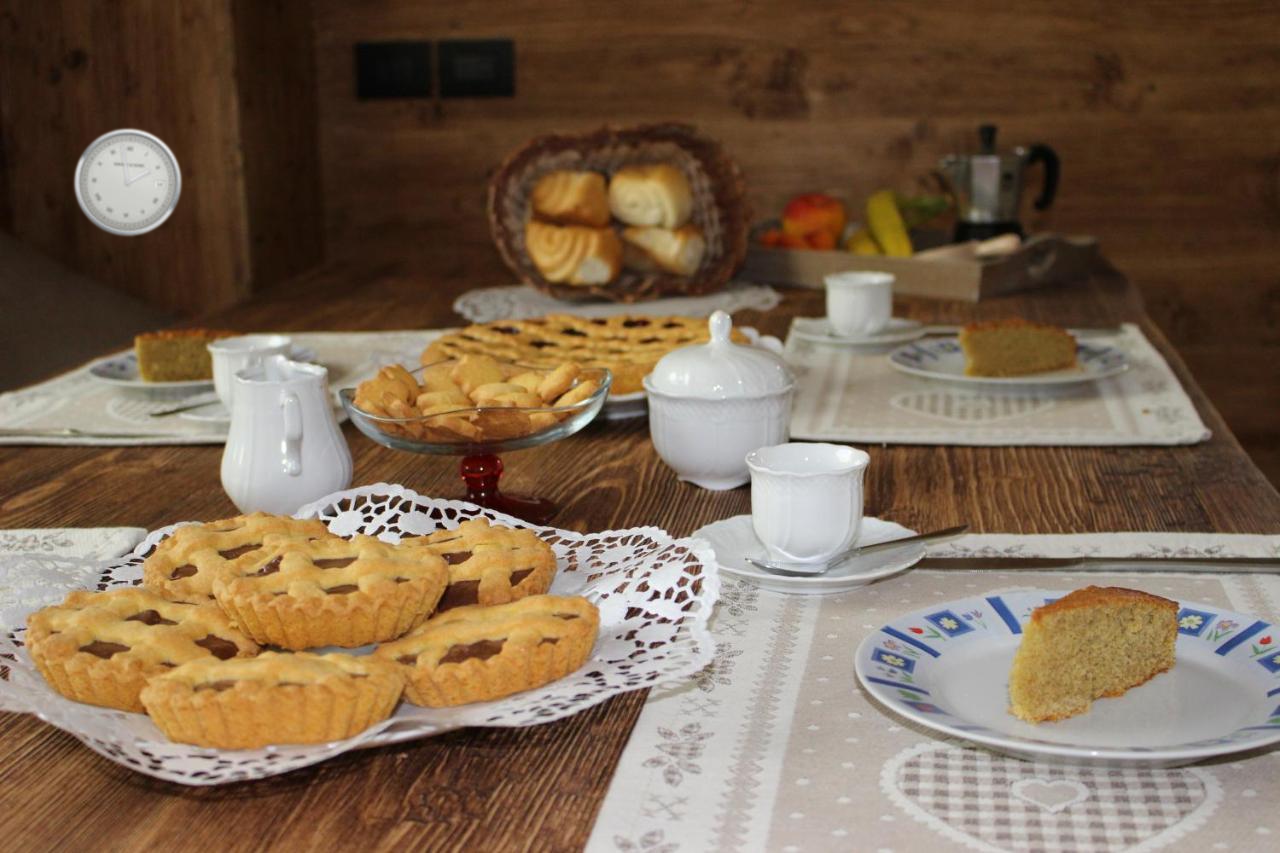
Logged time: 1:58
